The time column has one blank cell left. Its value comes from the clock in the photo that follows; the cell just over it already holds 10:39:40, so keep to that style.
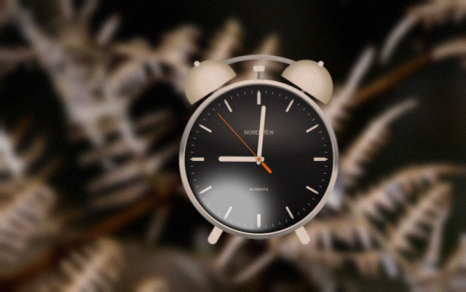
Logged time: 9:00:53
